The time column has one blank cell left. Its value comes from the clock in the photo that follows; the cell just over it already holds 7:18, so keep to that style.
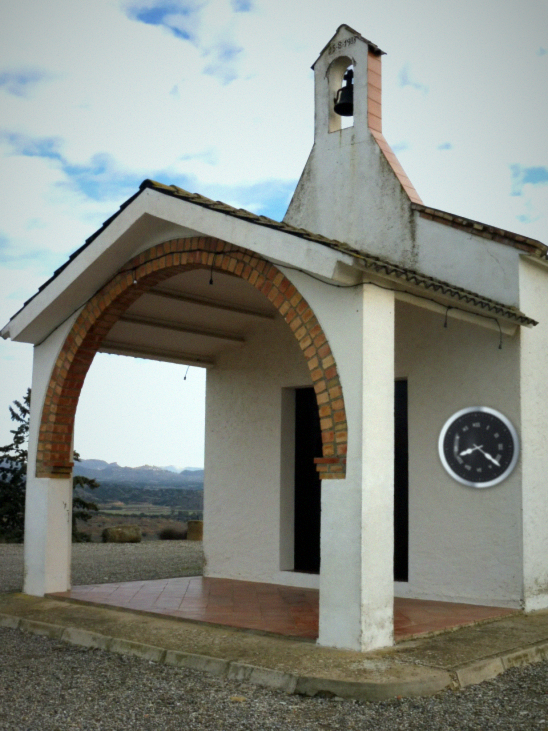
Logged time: 8:22
